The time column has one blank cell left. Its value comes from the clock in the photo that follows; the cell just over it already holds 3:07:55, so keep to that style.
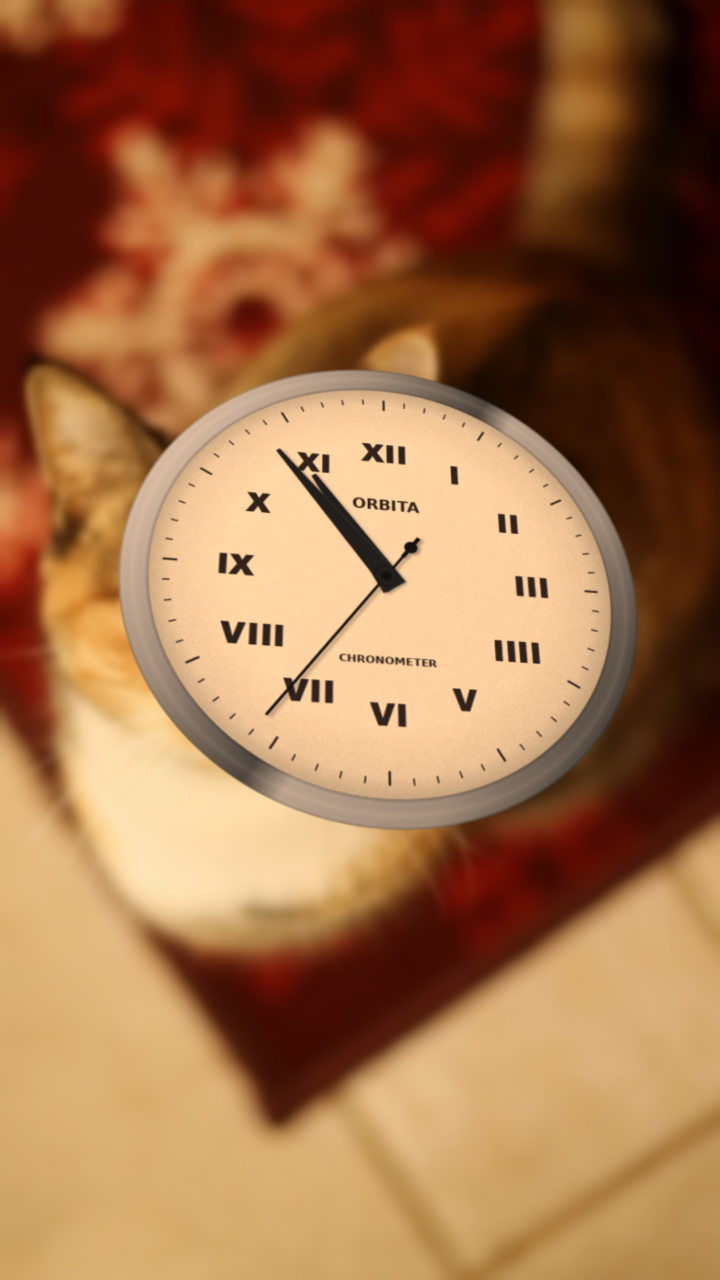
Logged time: 10:53:36
